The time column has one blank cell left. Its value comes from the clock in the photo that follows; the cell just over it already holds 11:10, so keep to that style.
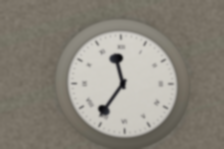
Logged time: 11:36
